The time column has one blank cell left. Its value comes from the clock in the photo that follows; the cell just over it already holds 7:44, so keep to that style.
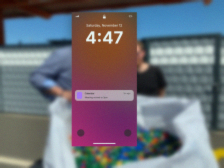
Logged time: 4:47
